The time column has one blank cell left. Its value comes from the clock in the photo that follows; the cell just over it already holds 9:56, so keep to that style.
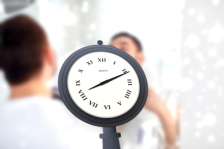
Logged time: 8:11
